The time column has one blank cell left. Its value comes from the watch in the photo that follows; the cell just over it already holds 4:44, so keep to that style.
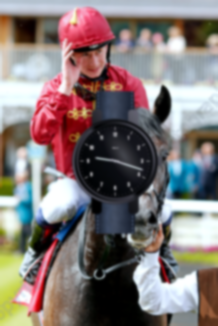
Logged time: 9:18
